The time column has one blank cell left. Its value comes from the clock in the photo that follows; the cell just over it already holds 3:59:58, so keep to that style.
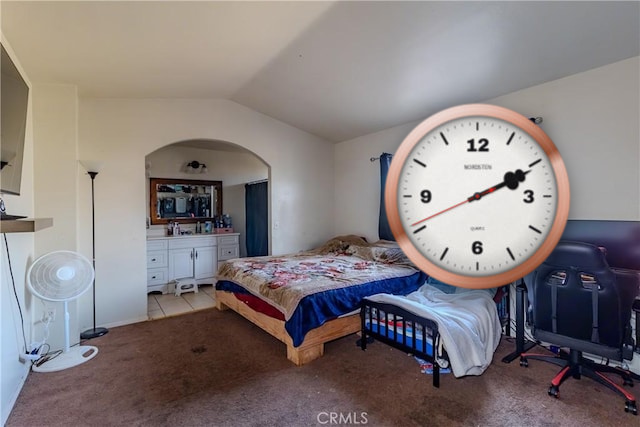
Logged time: 2:10:41
